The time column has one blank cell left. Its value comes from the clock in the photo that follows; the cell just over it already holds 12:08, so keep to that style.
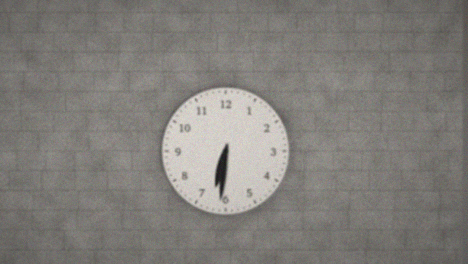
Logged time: 6:31
